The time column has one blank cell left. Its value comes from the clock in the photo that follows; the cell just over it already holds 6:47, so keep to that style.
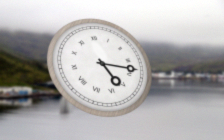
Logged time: 5:18
